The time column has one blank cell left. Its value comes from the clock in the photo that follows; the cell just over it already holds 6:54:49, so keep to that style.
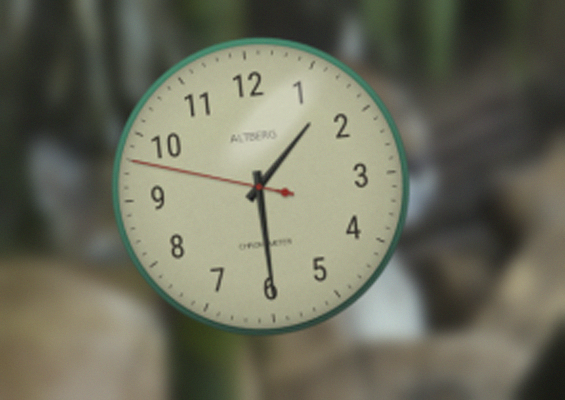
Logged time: 1:29:48
